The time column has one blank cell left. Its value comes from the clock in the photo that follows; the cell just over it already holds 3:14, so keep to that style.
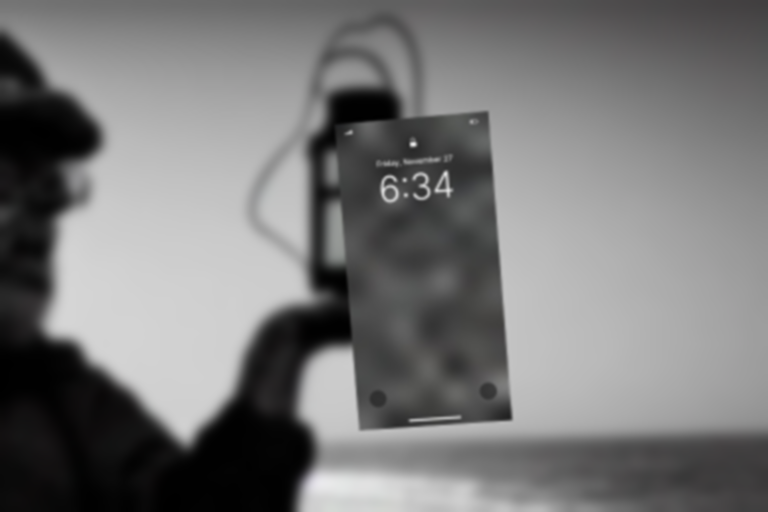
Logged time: 6:34
